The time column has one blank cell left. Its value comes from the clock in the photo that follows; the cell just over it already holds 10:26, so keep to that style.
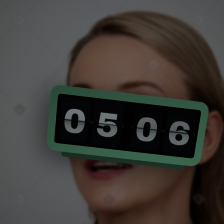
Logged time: 5:06
